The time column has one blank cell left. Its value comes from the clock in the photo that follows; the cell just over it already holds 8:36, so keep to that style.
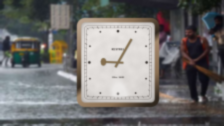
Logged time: 9:05
